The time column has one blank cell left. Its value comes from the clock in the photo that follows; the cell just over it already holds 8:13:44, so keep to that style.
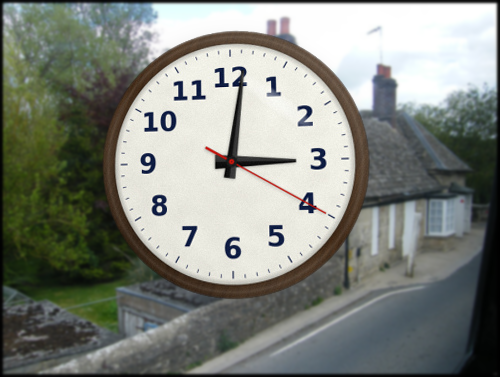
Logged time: 3:01:20
